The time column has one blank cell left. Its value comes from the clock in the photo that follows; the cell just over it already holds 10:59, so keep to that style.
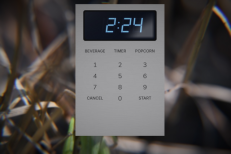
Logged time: 2:24
